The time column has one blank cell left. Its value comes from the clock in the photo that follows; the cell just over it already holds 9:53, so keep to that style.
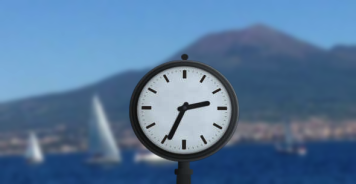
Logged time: 2:34
